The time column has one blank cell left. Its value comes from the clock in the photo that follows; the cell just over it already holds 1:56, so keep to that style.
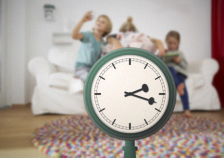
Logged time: 2:18
